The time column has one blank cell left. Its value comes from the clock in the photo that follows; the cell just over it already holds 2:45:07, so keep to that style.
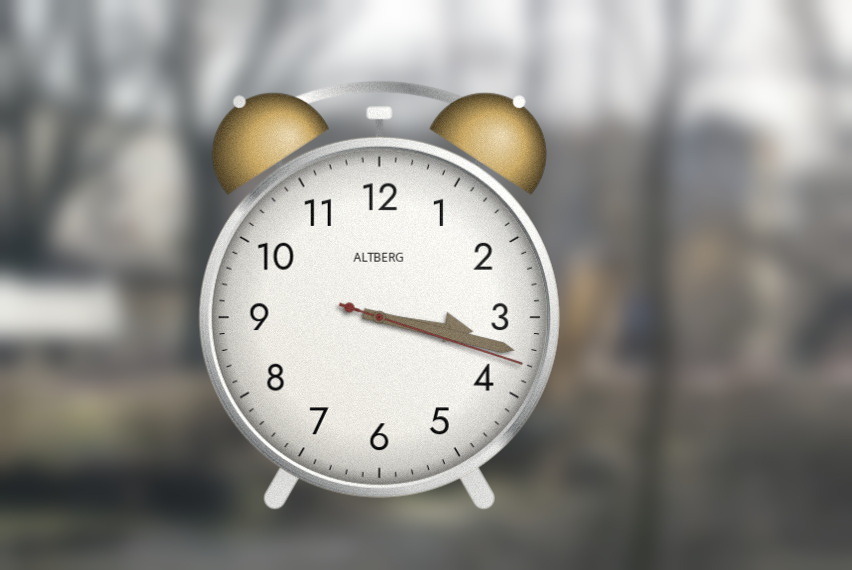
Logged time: 3:17:18
